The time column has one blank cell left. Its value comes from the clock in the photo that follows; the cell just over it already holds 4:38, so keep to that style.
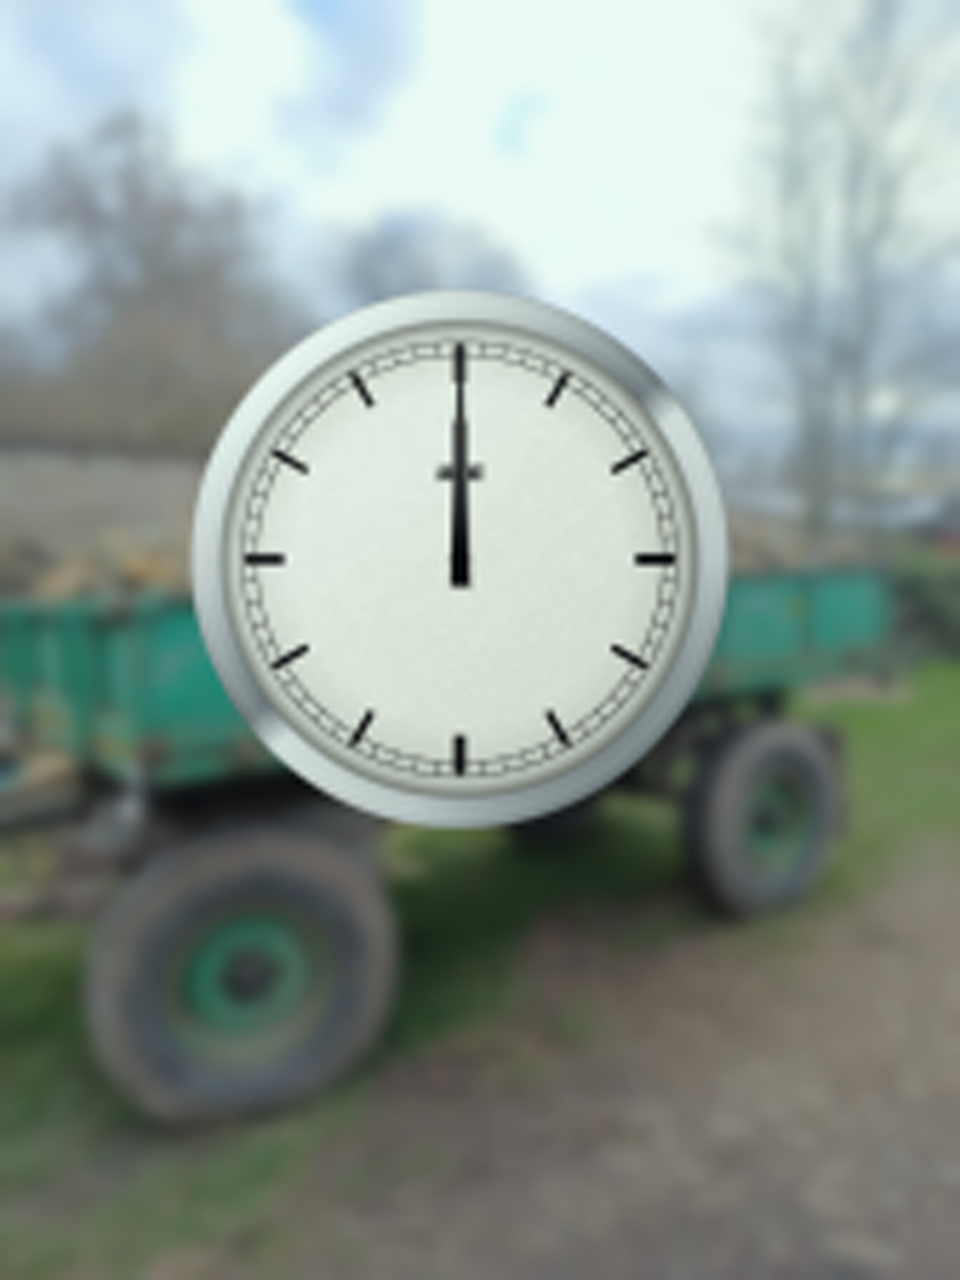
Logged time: 12:00
